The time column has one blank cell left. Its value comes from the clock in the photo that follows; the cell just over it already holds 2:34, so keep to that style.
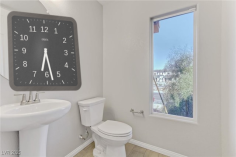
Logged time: 6:28
